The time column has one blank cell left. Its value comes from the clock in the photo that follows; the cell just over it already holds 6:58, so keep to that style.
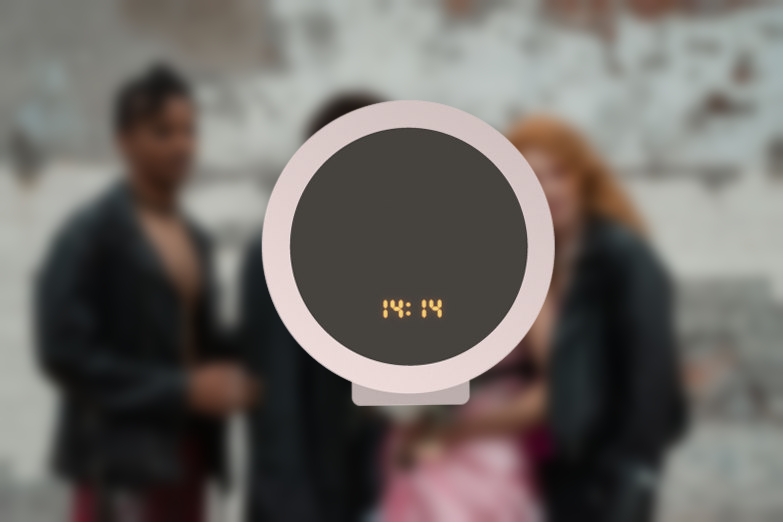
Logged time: 14:14
